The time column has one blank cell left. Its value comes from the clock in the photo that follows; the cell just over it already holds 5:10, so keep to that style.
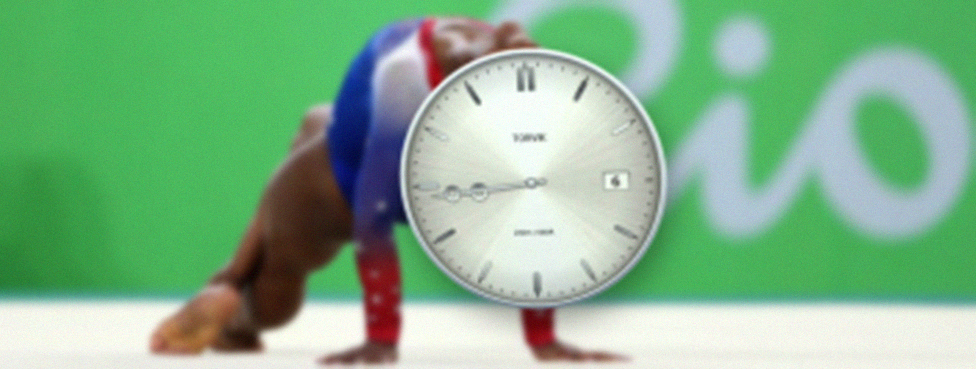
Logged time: 8:44
